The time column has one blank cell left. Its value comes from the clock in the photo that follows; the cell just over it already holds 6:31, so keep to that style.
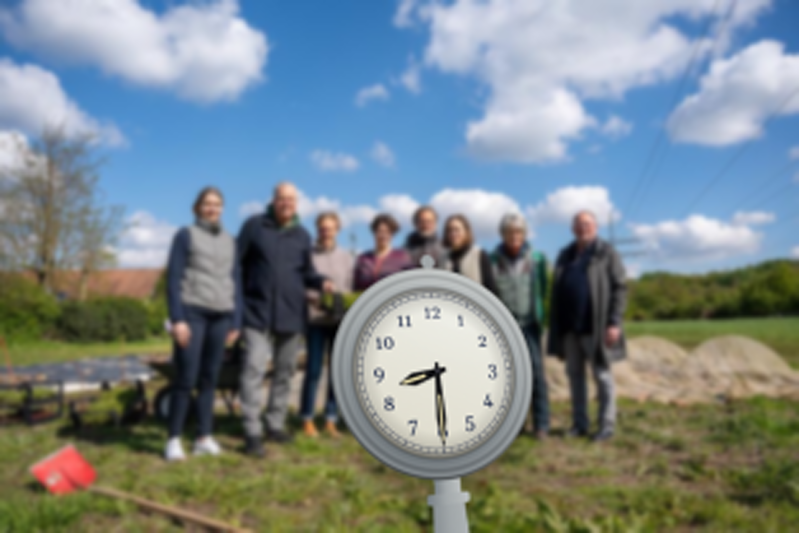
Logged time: 8:30
